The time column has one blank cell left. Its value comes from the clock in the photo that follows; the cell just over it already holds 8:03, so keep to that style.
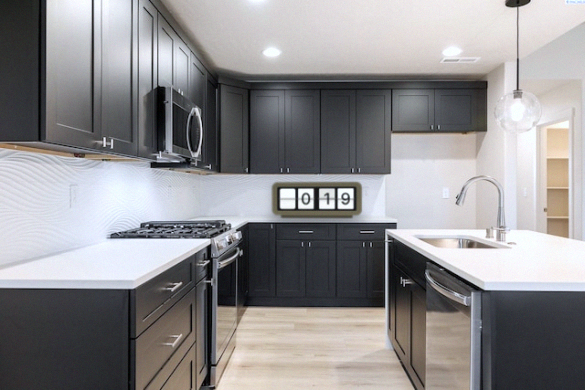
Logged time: 0:19
